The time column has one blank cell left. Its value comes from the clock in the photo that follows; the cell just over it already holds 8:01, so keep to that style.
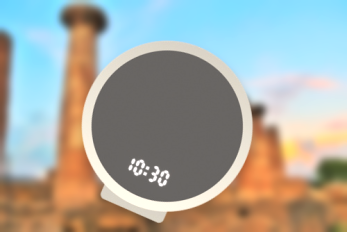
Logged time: 10:30
